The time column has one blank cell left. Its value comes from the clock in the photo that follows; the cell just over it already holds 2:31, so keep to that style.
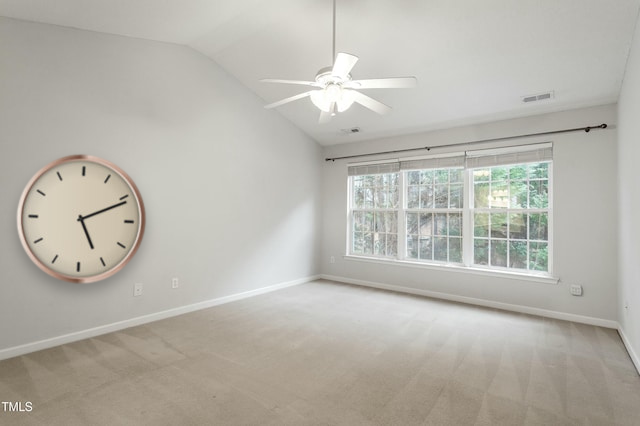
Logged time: 5:11
